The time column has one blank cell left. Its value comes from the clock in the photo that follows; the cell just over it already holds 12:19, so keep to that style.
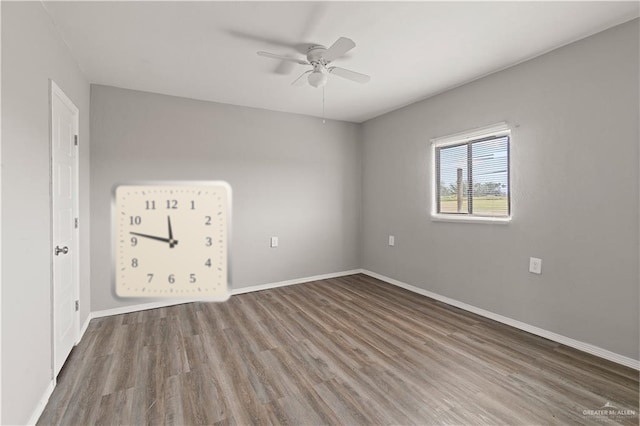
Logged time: 11:47
